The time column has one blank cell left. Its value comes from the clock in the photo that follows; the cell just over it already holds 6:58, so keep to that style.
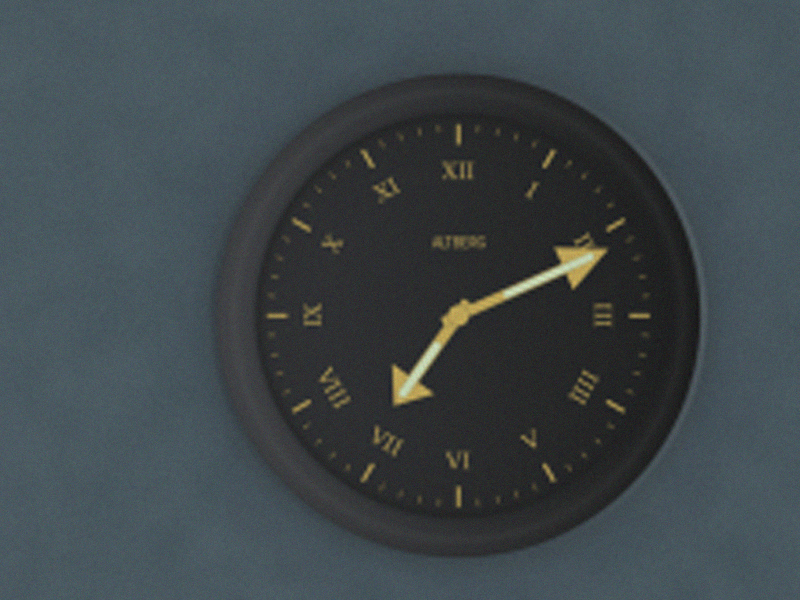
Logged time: 7:11
